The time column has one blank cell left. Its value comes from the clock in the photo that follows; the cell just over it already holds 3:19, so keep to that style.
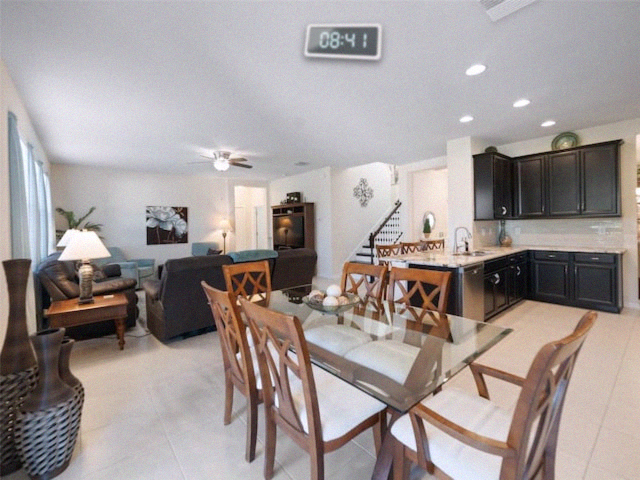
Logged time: 8:41
